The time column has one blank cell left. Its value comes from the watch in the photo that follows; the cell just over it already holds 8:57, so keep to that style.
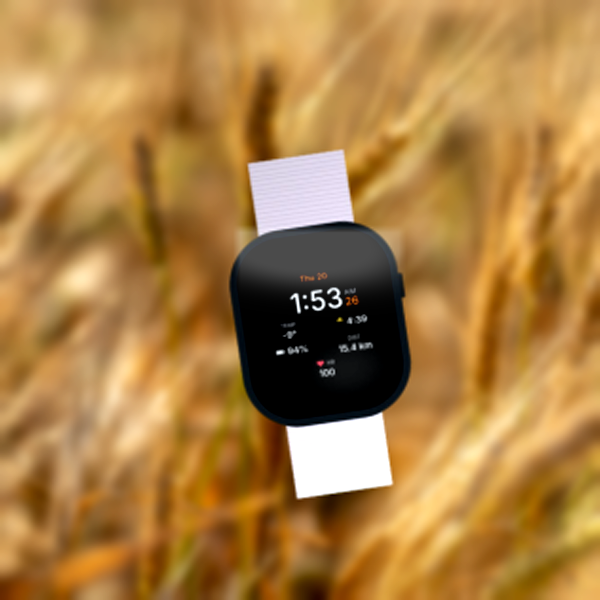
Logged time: 1:53
